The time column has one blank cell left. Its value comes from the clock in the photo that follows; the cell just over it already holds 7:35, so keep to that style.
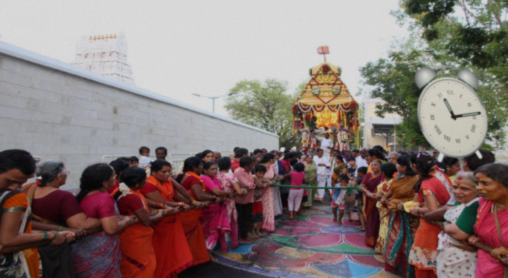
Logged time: 11:14
